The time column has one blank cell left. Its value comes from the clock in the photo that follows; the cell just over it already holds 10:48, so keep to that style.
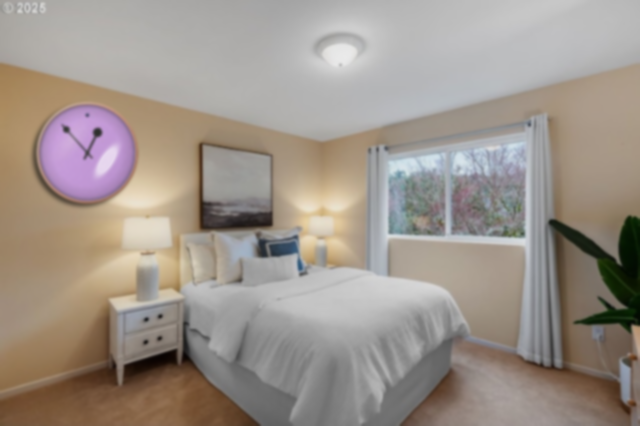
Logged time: 12:53
